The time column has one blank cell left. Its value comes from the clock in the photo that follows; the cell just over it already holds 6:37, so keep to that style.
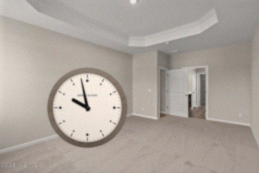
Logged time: 9:58
